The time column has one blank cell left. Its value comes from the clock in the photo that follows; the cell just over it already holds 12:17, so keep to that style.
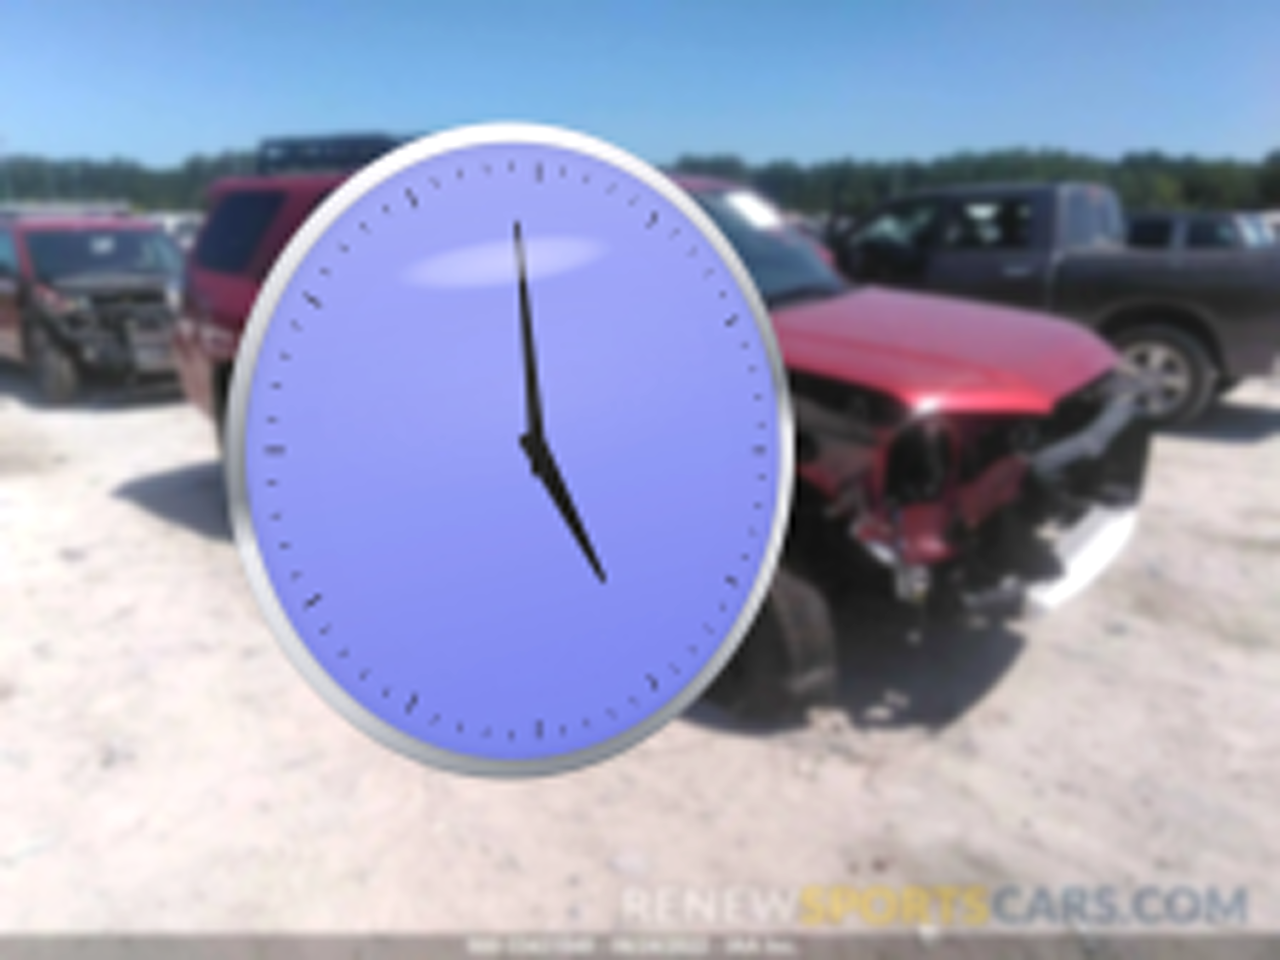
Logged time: 4:59
